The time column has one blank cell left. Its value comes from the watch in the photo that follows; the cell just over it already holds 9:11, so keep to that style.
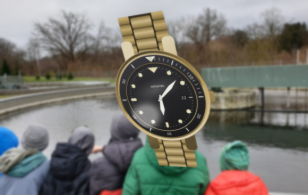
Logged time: 6:08
